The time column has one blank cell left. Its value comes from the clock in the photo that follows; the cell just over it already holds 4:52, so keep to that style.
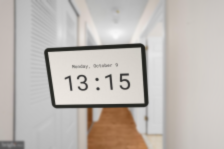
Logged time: 13:15
